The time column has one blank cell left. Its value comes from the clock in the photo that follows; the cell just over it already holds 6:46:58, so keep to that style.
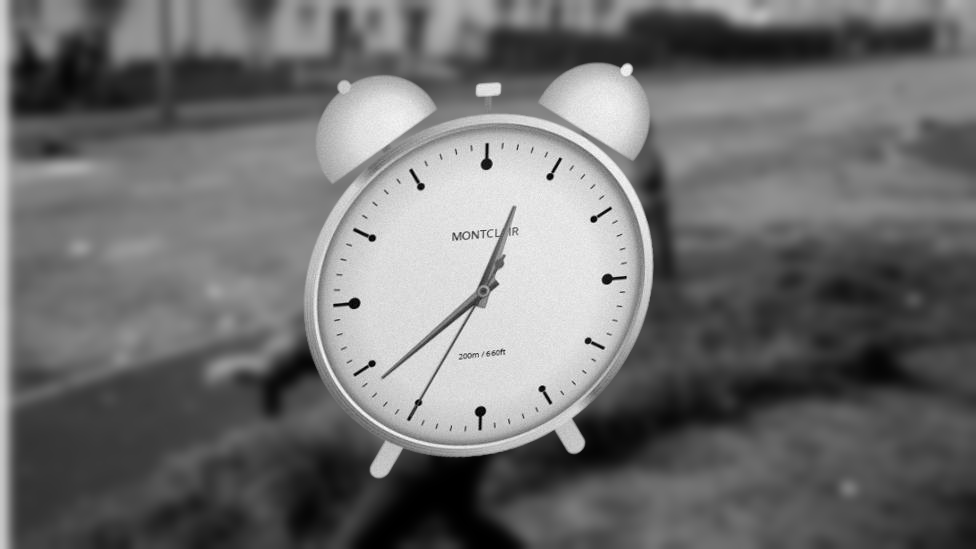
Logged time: 12:38:35
